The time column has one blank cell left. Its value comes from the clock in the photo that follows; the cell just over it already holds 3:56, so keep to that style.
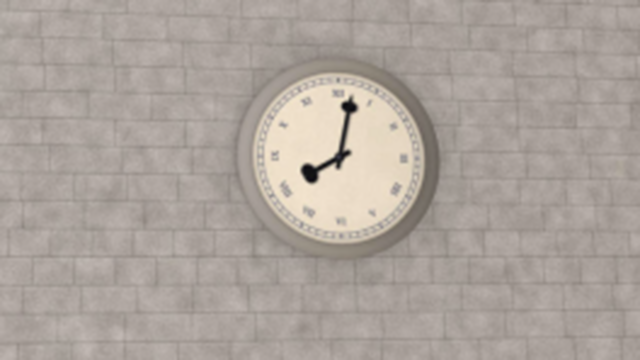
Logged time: 8:02
